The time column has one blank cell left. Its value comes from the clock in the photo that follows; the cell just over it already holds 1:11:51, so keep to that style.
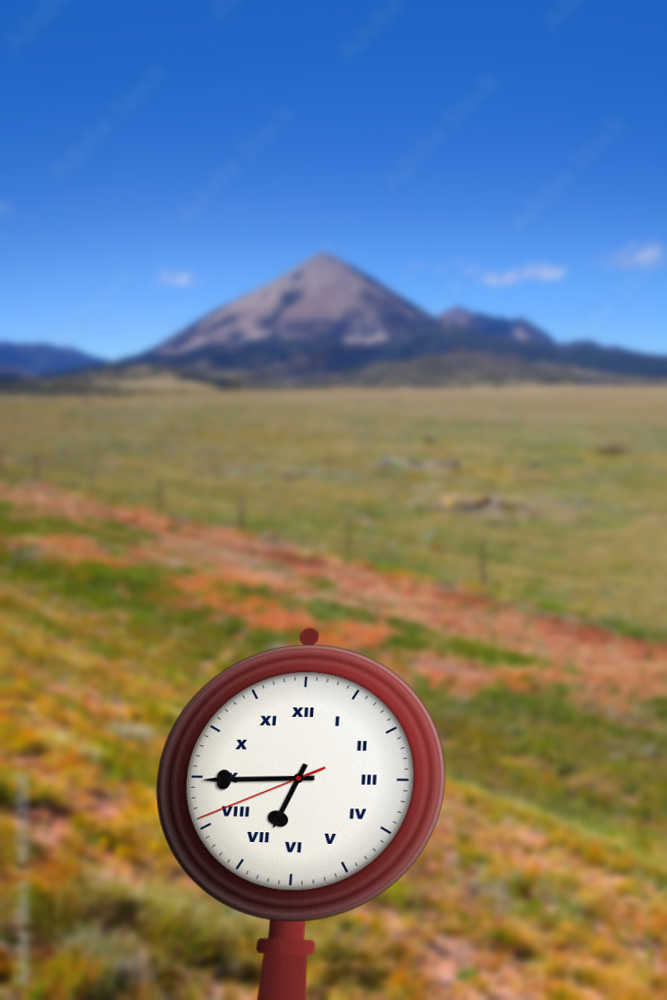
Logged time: 6:44:41
